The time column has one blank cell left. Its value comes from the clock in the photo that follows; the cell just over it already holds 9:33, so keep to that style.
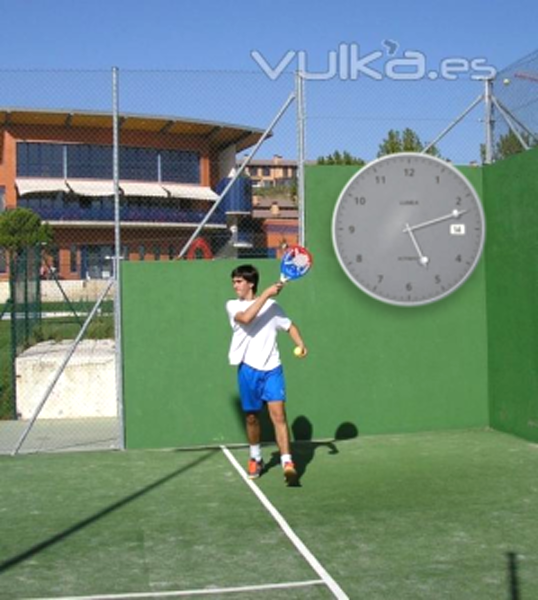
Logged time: 5:12
